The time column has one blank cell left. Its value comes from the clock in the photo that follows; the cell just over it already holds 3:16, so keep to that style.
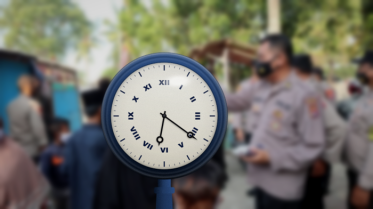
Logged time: 6:21
